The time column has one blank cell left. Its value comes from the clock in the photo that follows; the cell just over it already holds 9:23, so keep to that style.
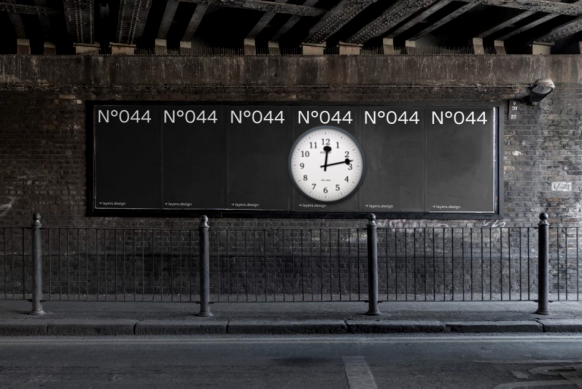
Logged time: 12:13
